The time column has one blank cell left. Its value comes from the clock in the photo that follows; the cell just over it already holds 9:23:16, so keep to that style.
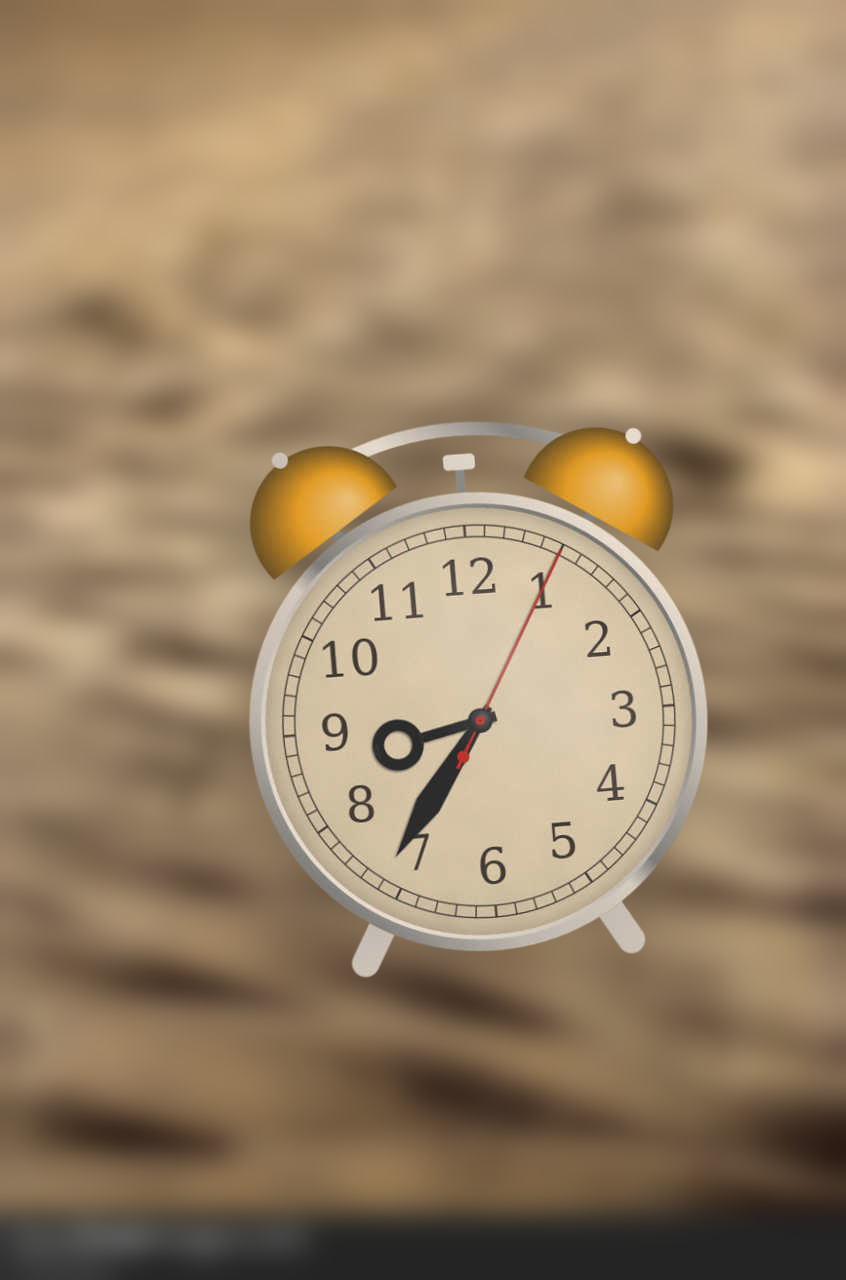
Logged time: 8:36:05
